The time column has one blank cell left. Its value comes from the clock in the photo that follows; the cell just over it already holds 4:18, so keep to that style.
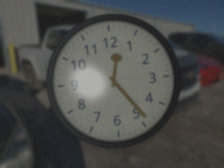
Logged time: 12:24
